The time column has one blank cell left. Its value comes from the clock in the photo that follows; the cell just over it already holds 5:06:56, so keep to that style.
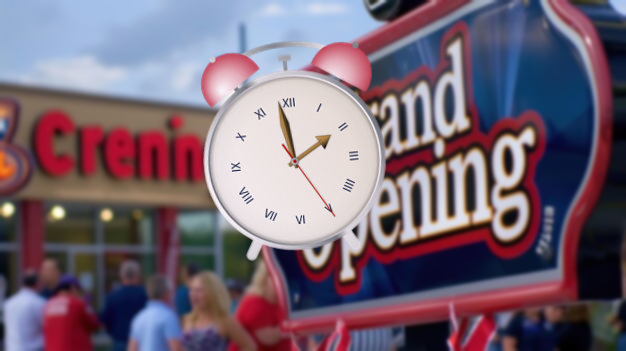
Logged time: 1:58:25
